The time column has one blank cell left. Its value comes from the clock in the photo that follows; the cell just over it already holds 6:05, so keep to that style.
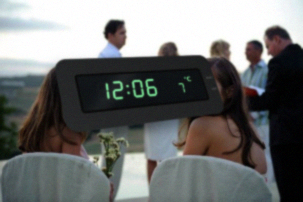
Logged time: 12:06
